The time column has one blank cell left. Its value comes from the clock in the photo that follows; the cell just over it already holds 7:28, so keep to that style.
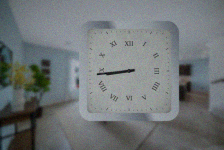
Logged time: 8:44
